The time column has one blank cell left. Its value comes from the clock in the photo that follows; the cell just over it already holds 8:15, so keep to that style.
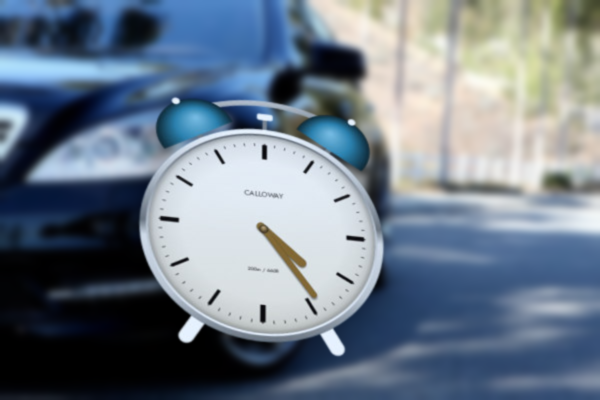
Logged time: 4:24
